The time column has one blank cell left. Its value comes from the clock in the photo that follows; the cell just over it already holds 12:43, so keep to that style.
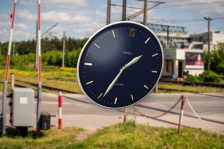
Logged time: 1:34
